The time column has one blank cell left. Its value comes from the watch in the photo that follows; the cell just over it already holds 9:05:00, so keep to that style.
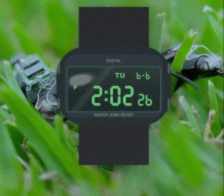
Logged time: 2:02:26
